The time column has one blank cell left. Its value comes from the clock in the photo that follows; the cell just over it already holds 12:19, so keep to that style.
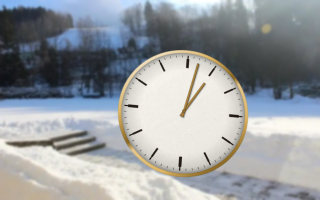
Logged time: 1:02
